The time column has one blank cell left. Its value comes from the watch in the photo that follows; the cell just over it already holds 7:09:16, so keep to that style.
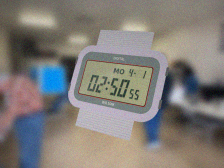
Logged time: 2:50:55
